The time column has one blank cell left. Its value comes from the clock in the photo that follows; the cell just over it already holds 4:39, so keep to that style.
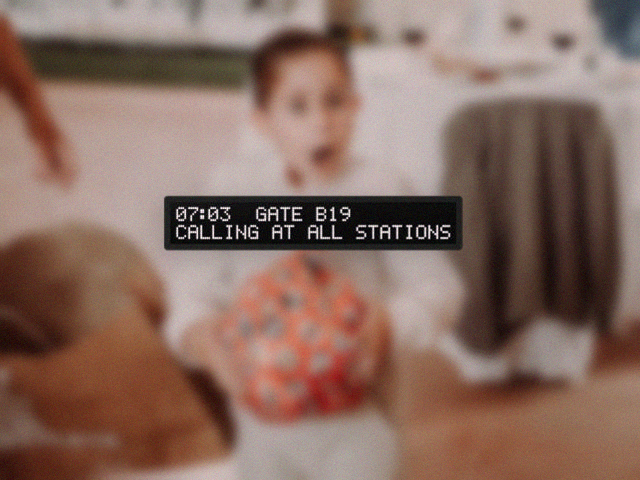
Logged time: 7:03
